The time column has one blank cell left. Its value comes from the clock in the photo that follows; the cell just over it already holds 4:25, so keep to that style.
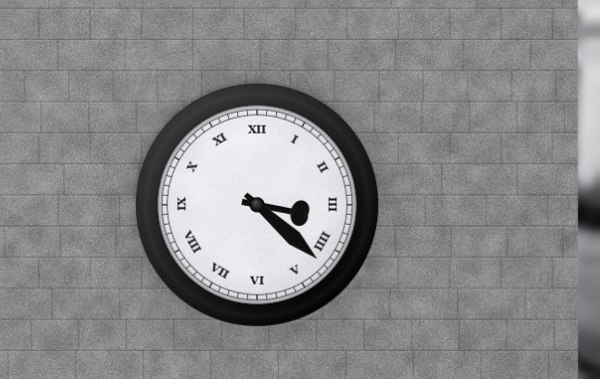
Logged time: 3:22
